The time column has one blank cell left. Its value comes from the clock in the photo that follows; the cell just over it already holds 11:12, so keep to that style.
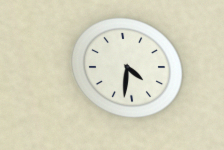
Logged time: 4:32
